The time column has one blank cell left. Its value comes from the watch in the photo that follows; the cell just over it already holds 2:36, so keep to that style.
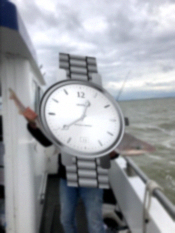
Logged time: 12:39
